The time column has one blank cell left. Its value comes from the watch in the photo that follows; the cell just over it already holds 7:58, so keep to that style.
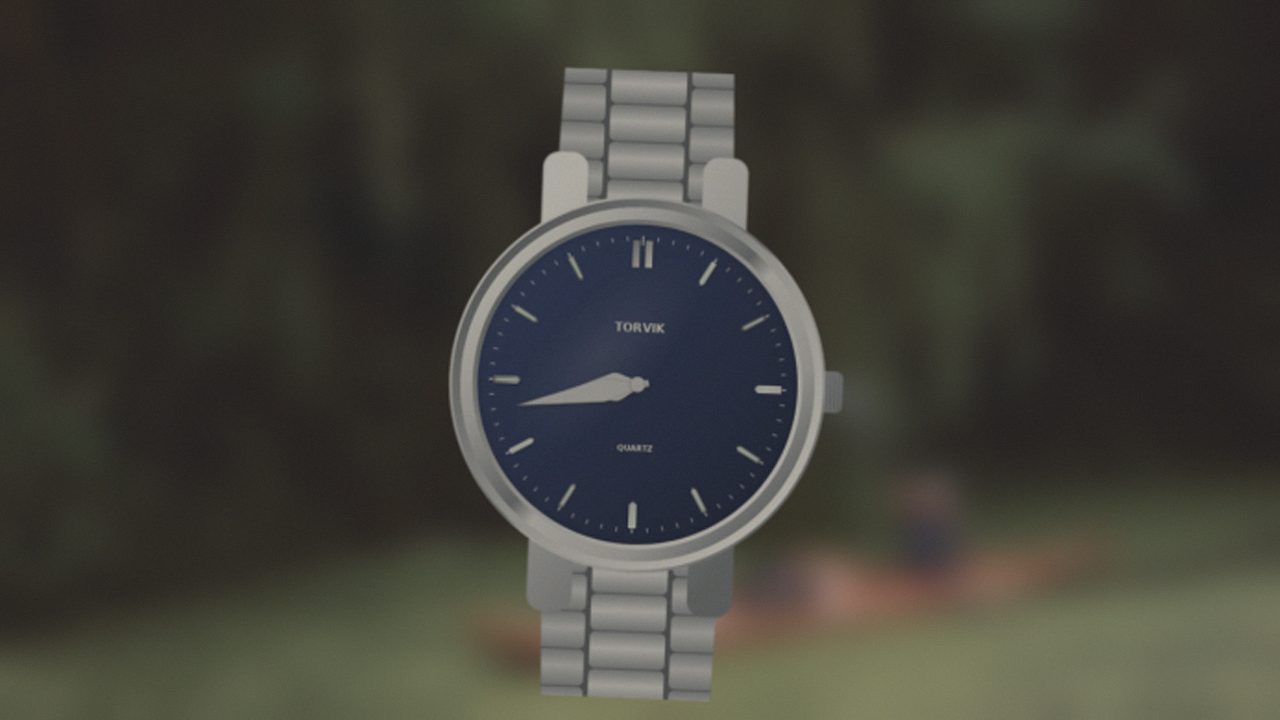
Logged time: 8:43
